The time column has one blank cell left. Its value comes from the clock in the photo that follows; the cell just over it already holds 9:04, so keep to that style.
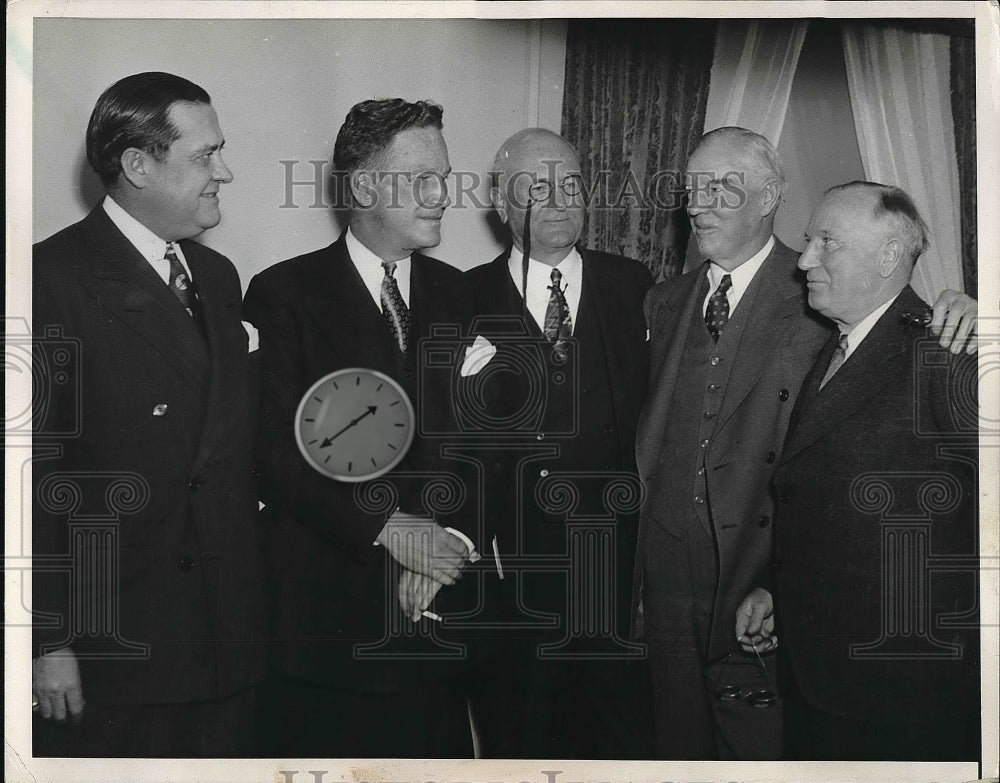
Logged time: 1:38
